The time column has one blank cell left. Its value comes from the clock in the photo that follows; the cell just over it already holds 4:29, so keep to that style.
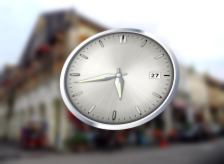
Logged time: 5:43
